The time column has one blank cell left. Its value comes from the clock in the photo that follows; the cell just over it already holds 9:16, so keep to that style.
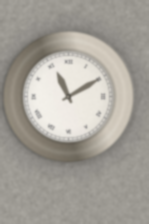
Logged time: 11:10
